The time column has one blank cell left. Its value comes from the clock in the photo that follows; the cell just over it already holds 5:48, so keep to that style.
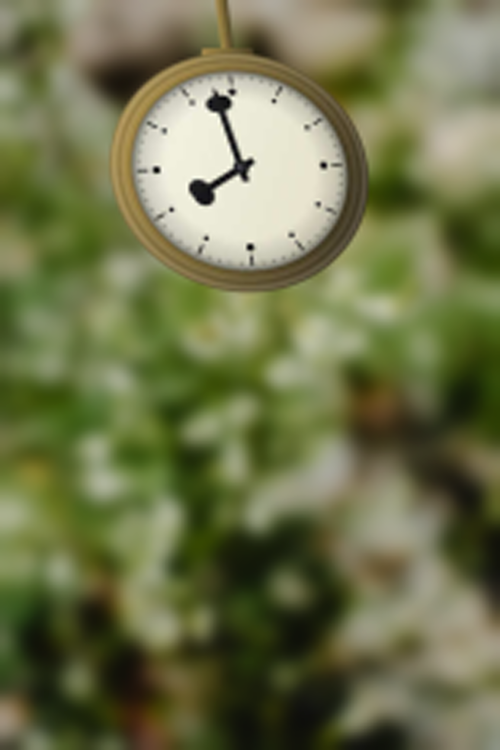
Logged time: 7:58
